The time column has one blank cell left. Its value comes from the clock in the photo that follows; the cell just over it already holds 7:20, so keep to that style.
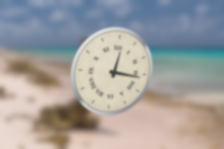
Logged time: 12:16
